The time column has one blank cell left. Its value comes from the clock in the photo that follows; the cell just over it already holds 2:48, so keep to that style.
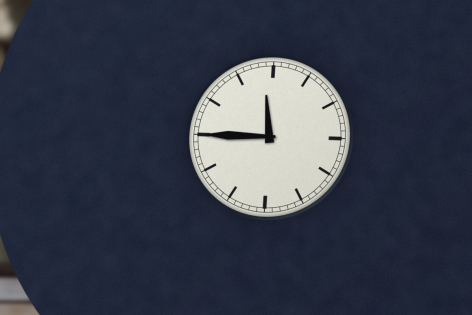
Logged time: 11:45
